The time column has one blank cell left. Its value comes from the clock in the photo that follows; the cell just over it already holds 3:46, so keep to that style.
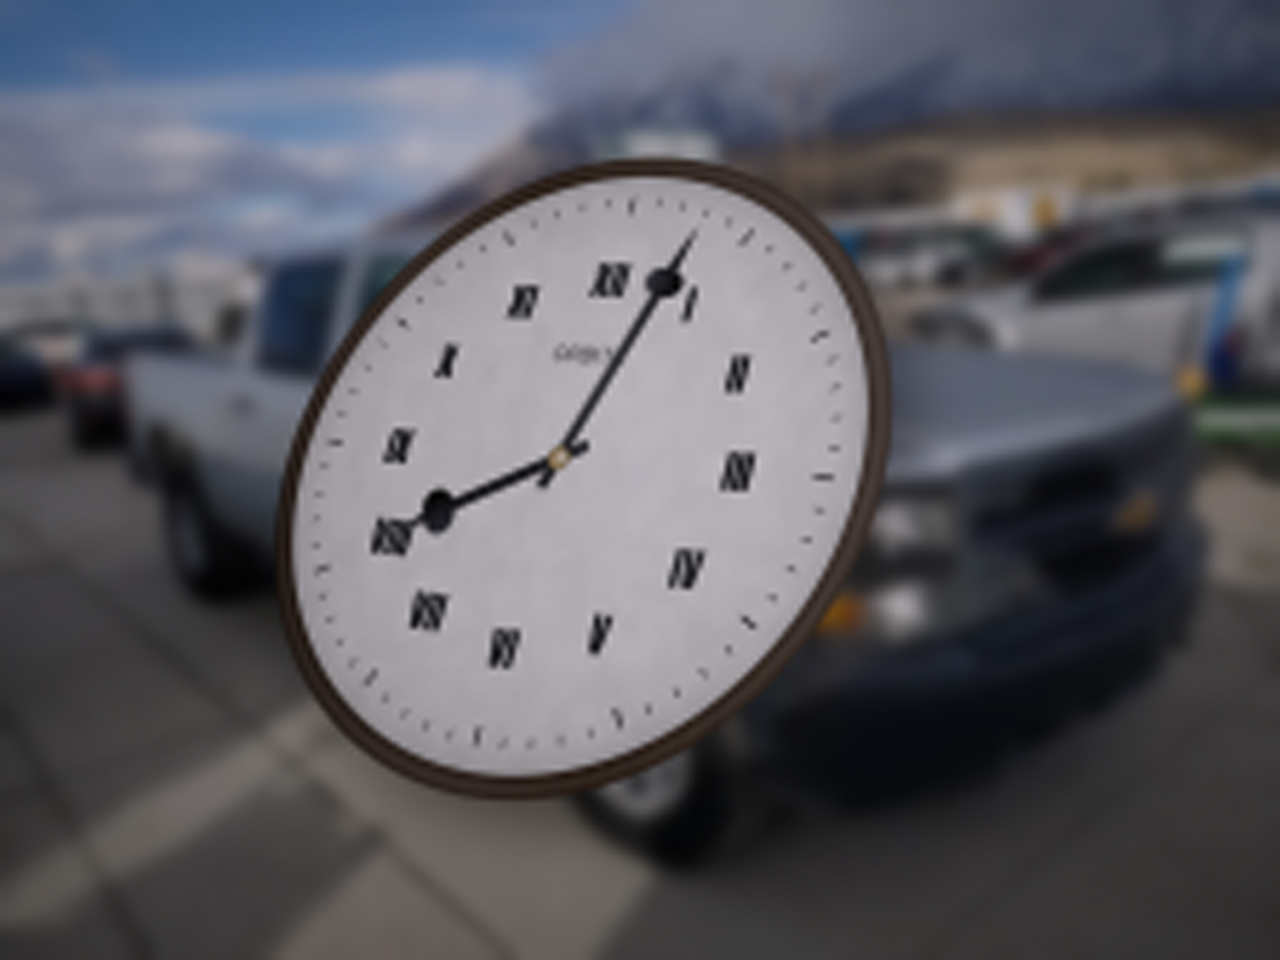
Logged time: 8:03
